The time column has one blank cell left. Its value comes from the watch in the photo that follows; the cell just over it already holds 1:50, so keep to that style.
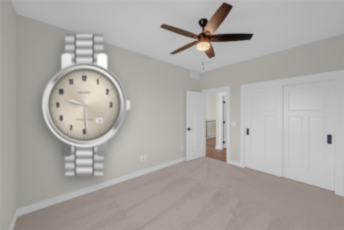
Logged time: 9:29
